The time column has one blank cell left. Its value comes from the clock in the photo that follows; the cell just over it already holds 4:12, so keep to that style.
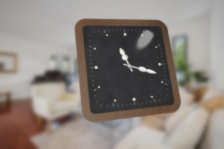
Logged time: 11:18
